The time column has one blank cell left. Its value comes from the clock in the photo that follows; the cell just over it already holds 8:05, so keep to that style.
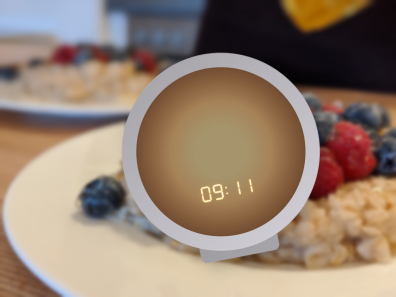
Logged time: 9:11
